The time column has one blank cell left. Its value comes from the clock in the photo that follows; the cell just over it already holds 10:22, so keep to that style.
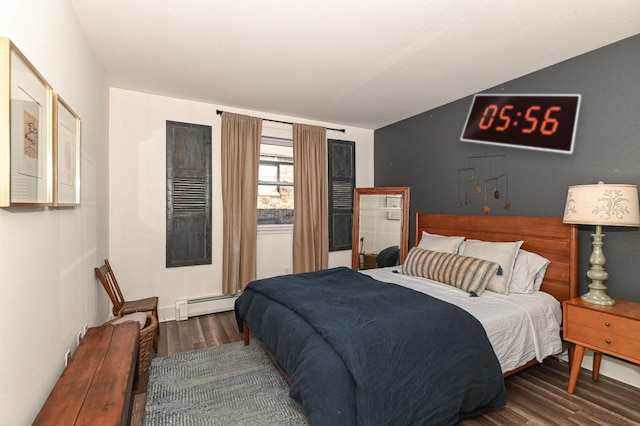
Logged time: 5:56
